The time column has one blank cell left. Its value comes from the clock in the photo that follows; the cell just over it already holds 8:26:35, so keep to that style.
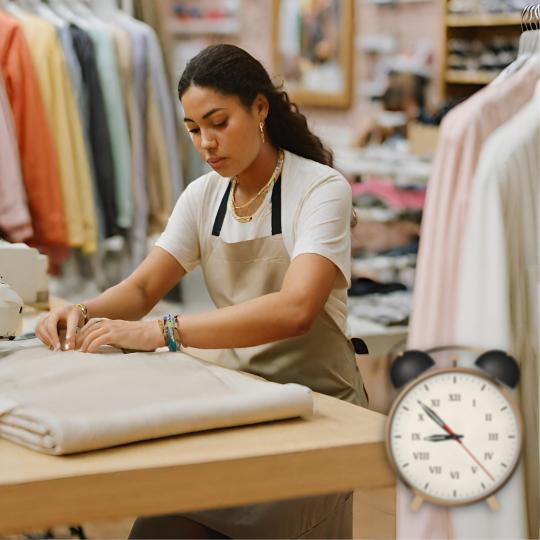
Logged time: 8:52:23
